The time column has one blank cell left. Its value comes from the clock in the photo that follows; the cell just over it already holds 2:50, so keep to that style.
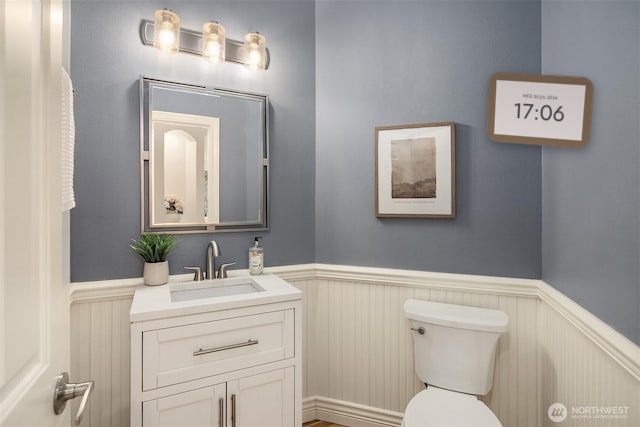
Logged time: 17:06
